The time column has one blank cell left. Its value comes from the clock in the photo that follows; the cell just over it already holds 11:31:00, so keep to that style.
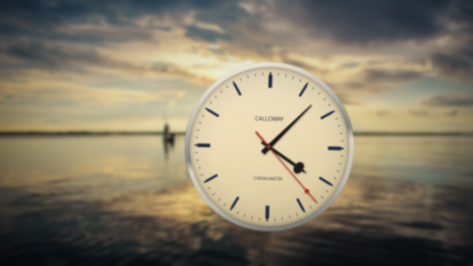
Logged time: 4:07:23
